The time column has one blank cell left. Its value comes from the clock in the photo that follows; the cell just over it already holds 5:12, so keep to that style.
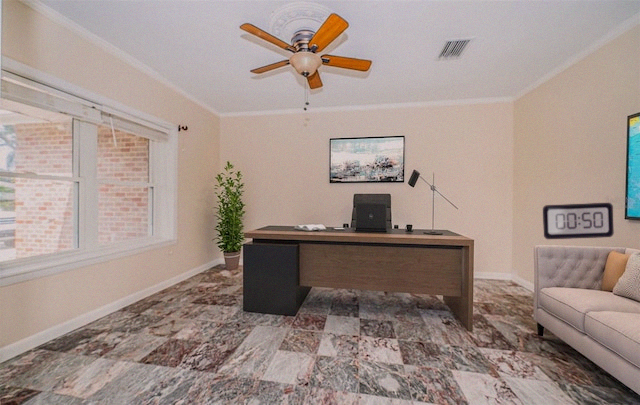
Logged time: 0:50
